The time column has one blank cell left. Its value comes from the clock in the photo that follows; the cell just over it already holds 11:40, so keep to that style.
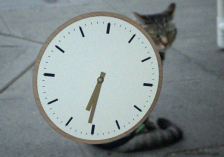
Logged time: 6:31
